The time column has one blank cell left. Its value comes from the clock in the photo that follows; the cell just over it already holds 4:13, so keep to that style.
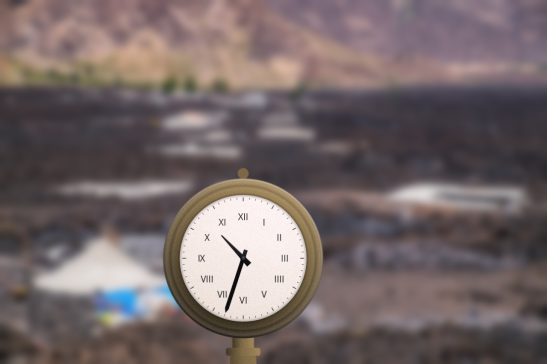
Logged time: 10:33
